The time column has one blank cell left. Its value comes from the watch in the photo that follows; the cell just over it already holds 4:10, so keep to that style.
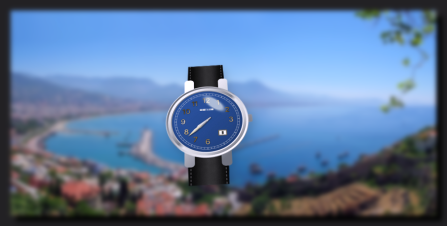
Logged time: 7:38
